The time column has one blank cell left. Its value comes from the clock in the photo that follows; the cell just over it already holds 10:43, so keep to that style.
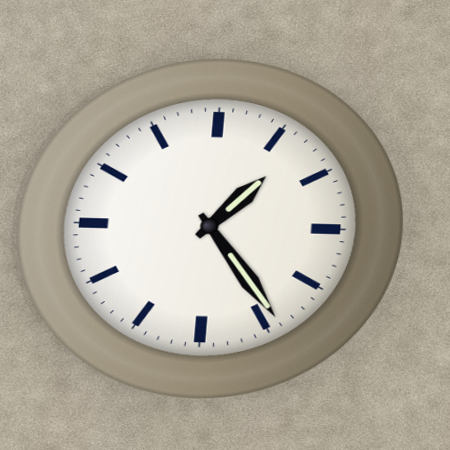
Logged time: 1:24
